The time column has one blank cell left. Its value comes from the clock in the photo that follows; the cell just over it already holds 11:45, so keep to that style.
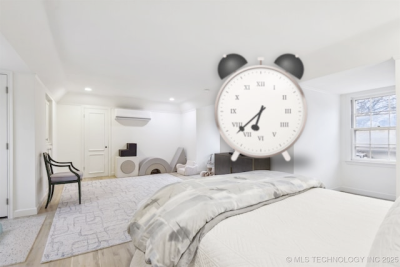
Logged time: 6:38
